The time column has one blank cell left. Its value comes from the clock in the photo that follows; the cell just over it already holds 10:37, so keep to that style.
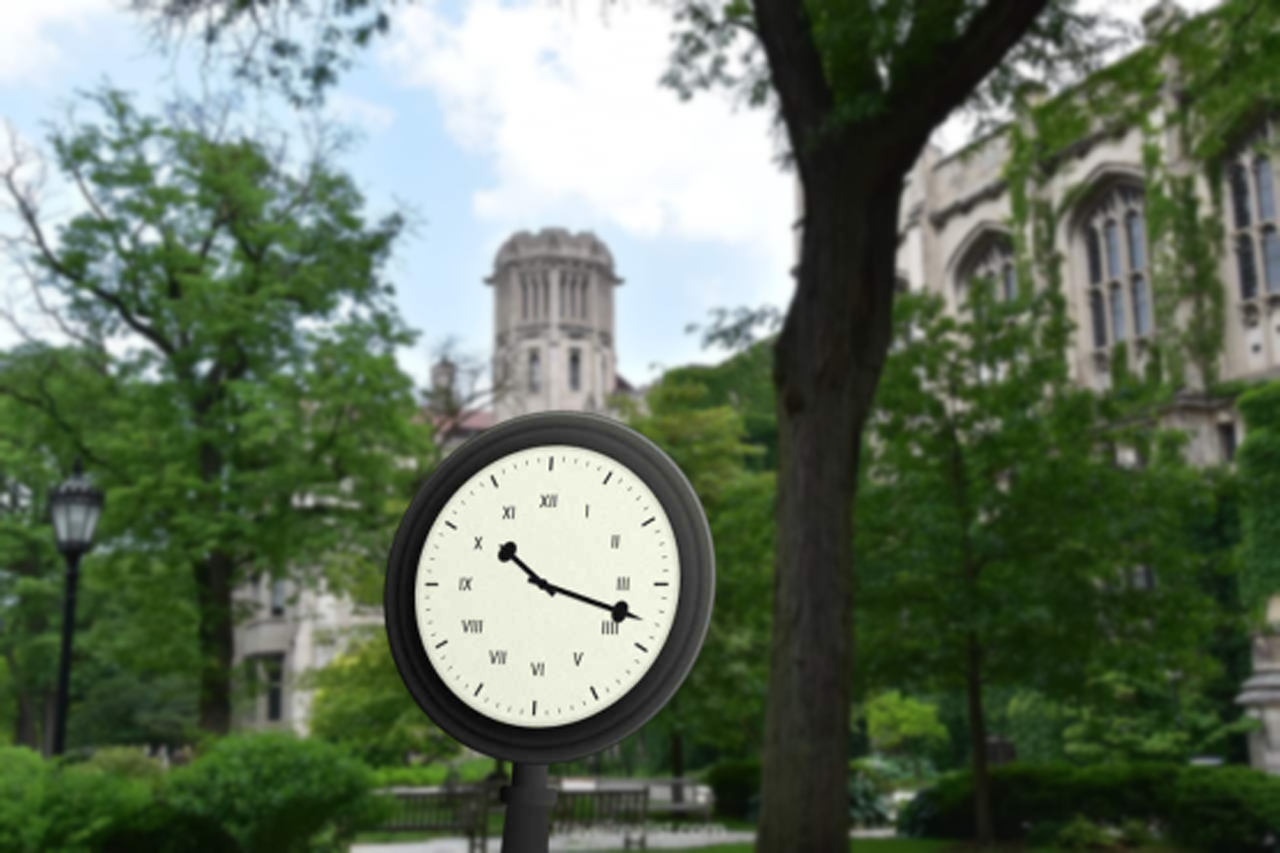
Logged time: 10:18
